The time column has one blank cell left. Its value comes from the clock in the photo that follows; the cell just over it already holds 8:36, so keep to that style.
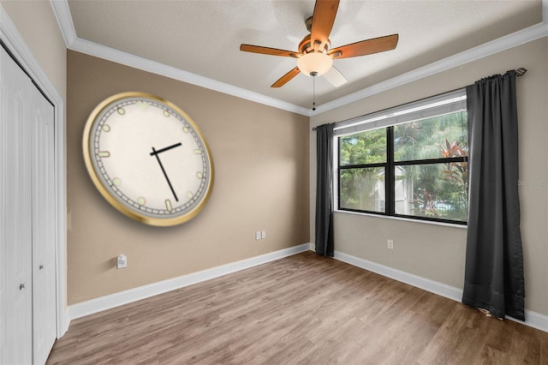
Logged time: 2:28
